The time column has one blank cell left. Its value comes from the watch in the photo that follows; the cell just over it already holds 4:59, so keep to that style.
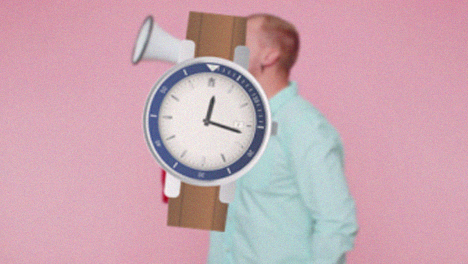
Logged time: 12:17
